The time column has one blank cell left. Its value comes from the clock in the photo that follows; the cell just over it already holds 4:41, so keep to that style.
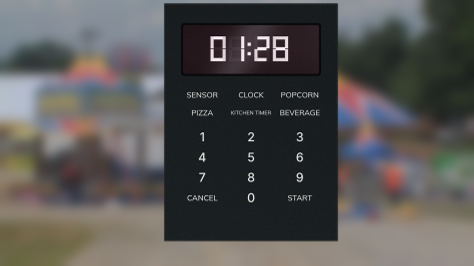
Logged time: 1:28
